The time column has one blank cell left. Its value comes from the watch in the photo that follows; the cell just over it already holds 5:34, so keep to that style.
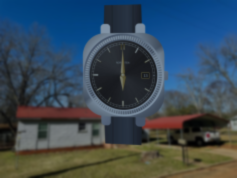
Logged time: 6:00
